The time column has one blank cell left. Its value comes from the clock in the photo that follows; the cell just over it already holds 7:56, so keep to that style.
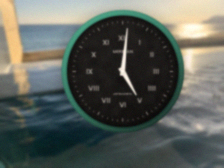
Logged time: 5:01
